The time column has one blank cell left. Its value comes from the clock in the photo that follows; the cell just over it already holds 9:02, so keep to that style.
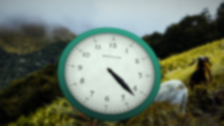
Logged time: 4:22
